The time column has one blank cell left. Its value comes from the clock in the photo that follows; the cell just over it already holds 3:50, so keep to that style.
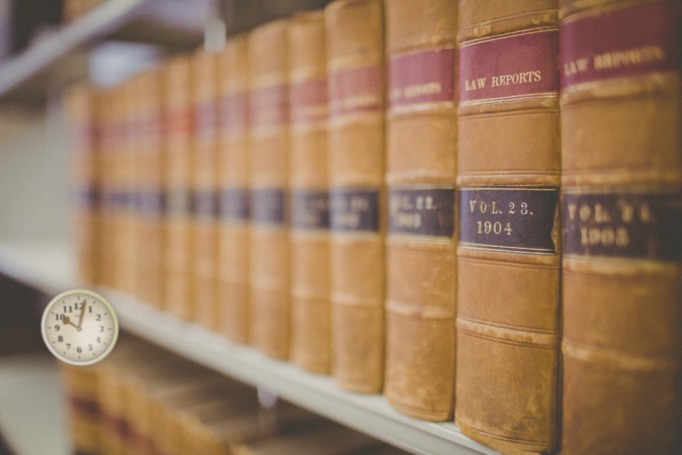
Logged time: 10:02
